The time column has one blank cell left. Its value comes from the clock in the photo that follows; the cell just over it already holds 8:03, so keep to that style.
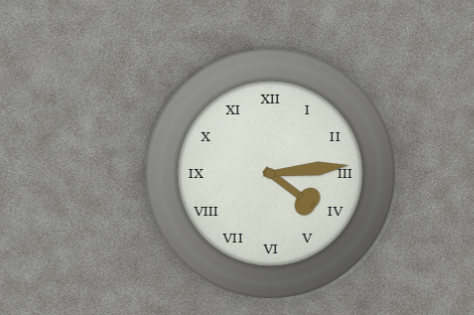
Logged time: 4:14
